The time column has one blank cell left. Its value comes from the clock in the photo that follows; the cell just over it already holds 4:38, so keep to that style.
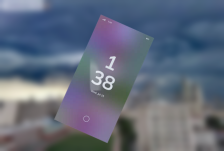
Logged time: 1:38
